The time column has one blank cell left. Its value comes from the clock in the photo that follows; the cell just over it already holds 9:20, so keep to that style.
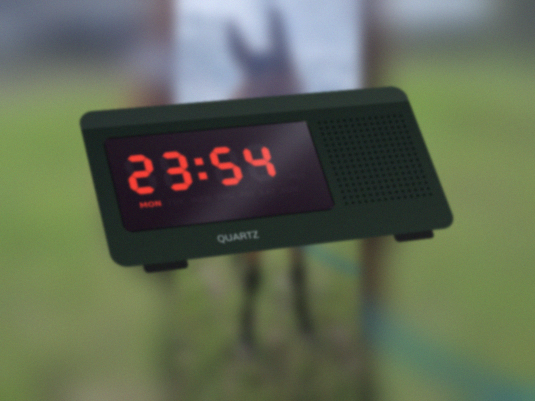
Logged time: 23:54
